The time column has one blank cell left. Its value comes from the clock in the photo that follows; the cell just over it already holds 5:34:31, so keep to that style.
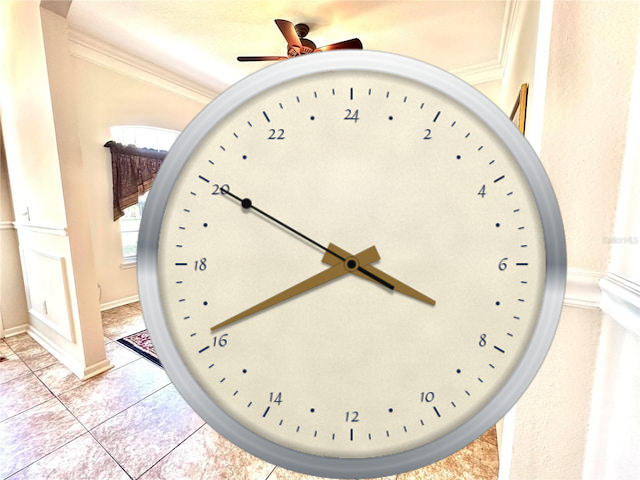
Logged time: 7:40:50
